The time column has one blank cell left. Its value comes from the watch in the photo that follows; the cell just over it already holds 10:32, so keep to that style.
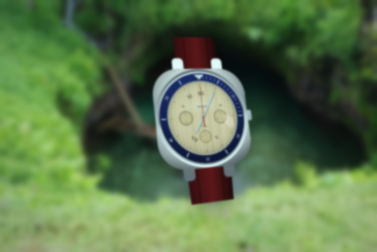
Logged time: 7:05
